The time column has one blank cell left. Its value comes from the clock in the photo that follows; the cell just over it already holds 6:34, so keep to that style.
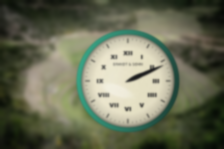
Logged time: 2:11
